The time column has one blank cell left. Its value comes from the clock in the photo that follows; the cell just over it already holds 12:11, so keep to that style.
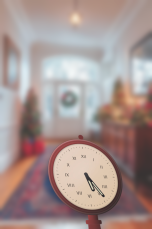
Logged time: 5:24
